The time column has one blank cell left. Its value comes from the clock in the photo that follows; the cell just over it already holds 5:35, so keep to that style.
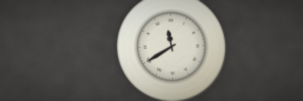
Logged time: 11:40
